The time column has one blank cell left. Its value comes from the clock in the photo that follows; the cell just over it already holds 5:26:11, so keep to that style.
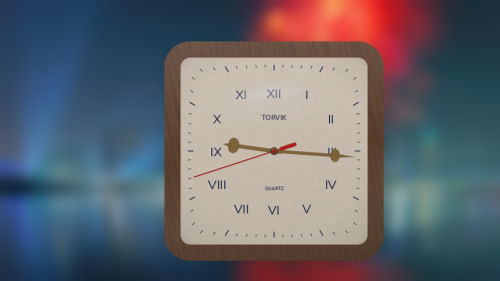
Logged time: 9:15:42
